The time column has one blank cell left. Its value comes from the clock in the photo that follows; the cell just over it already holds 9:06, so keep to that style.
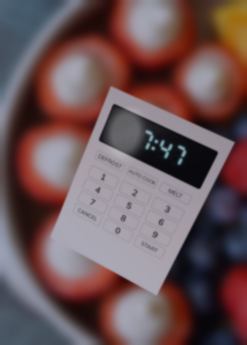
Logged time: 7:47
